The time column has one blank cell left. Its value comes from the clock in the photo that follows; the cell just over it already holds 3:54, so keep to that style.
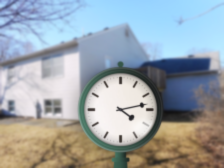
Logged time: 4:13
